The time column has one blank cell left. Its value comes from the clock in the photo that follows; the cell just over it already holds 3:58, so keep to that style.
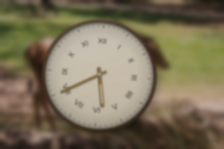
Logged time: 5:40
